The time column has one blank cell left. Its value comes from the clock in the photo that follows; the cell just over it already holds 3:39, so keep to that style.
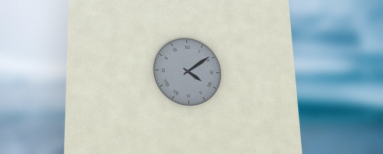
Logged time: 4:09
